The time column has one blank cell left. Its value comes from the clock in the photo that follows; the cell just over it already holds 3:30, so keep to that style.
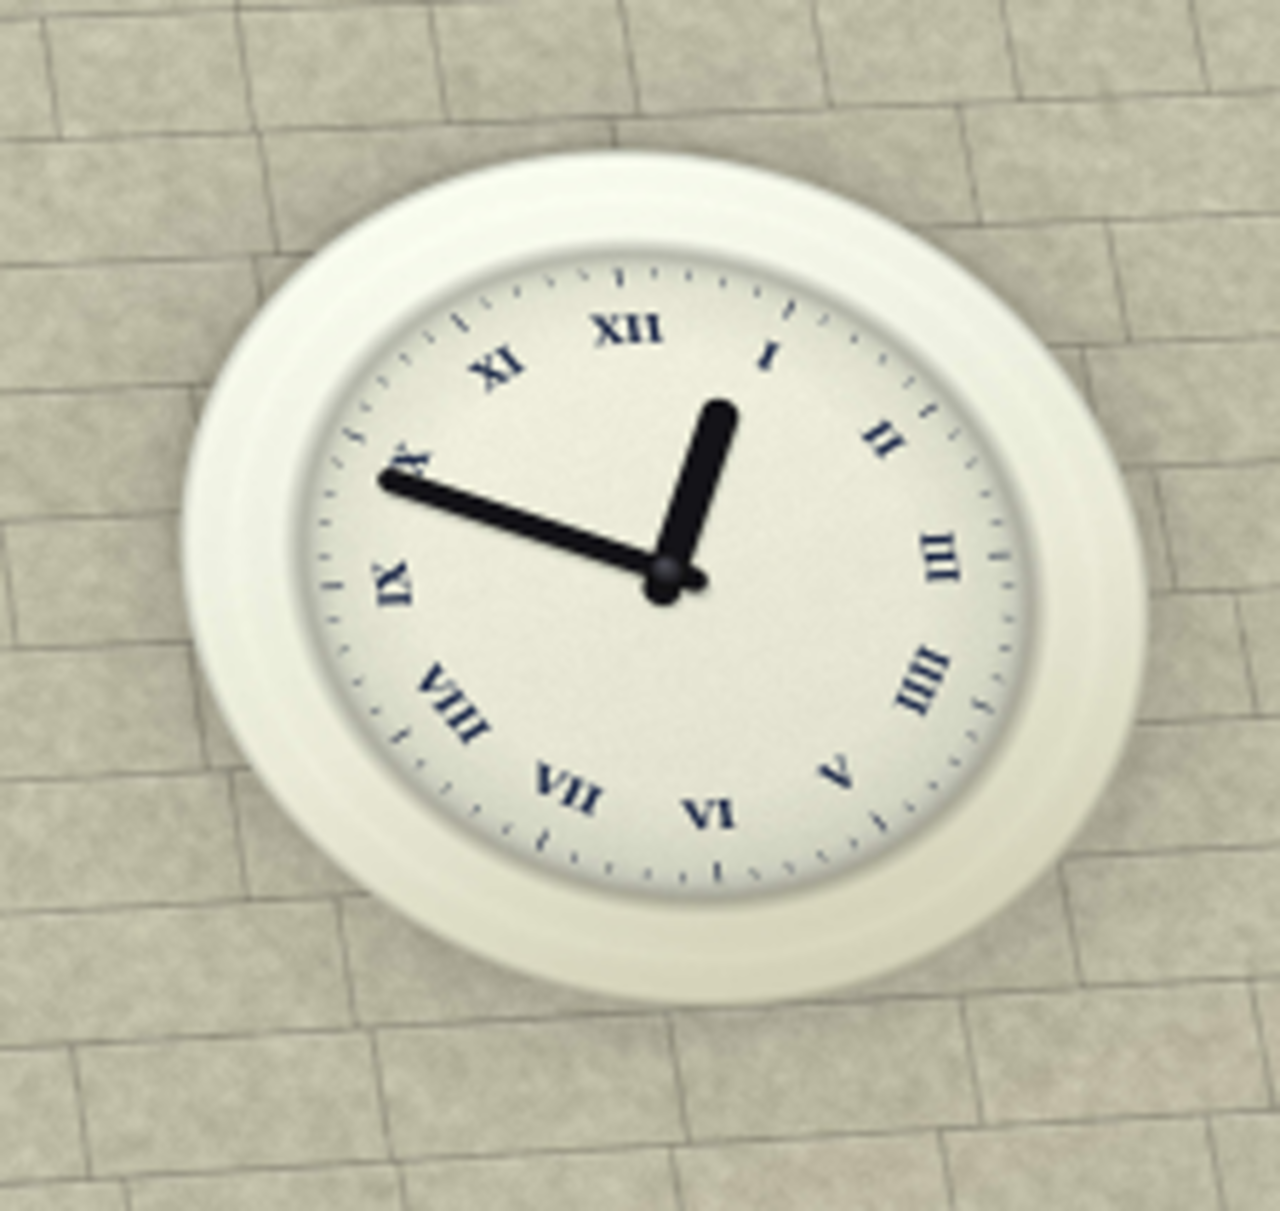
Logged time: 12:49
